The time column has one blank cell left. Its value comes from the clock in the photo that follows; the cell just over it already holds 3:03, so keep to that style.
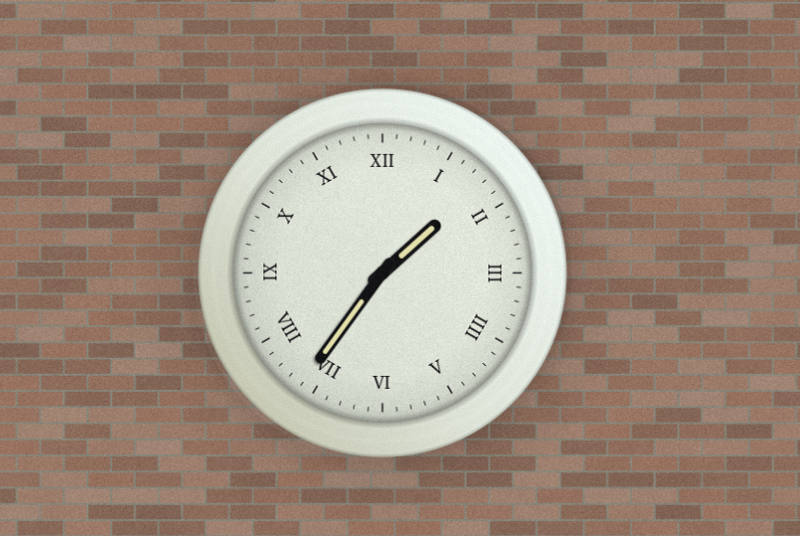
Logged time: 1:36
